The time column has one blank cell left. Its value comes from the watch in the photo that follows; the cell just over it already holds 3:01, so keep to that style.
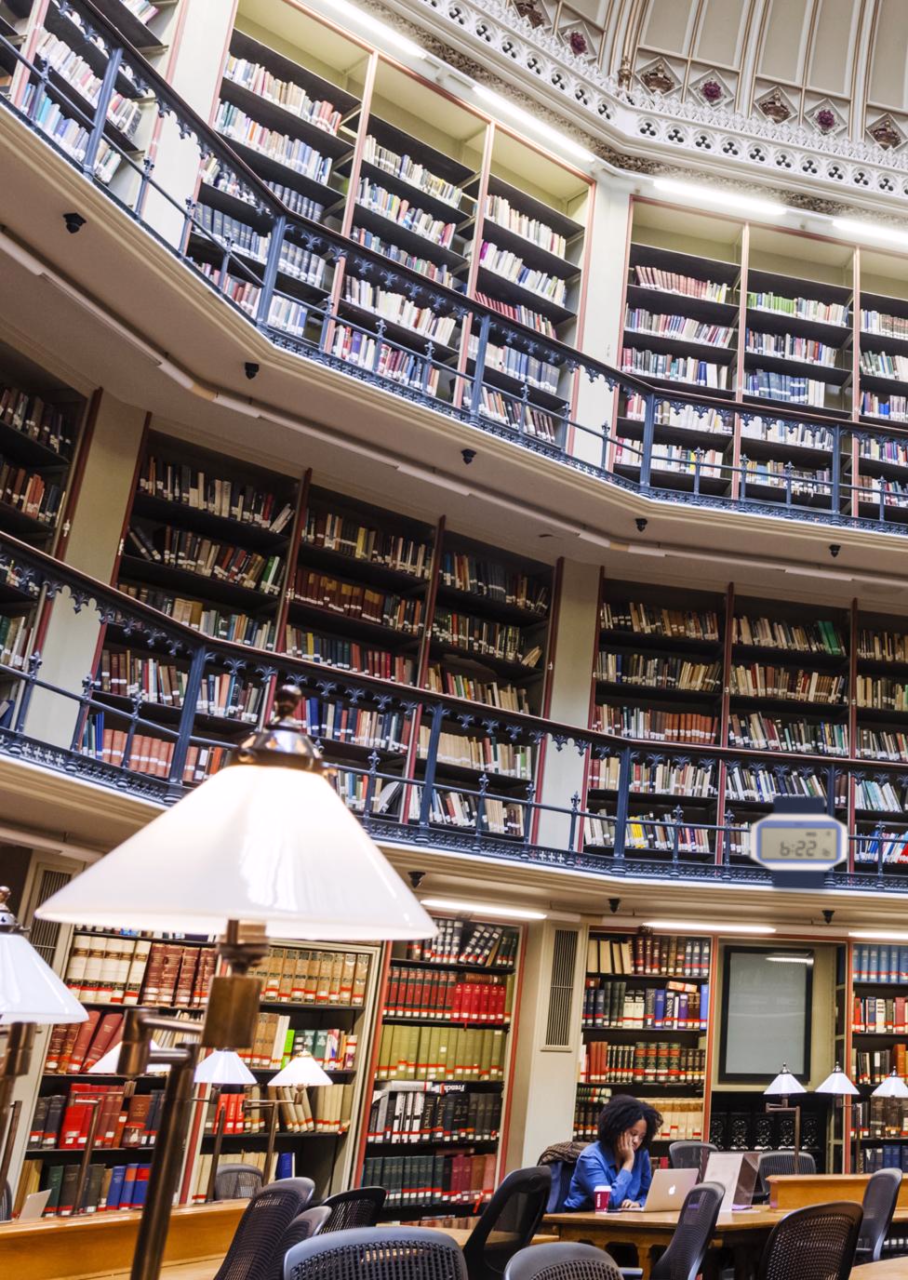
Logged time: 6:22
